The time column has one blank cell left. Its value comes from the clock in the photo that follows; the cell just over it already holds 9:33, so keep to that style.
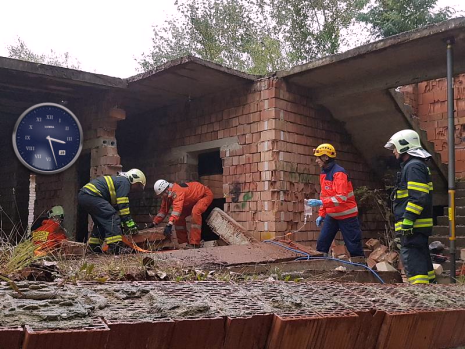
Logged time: 3:27
